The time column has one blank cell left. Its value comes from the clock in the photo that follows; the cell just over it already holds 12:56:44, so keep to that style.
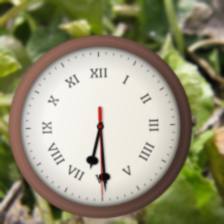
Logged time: 6:29:30
